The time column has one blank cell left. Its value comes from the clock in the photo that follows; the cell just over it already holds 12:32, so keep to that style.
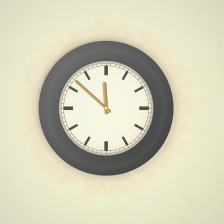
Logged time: 11:52
